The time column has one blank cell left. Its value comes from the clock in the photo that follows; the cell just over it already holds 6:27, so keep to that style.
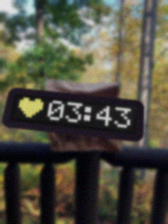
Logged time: 3:43
